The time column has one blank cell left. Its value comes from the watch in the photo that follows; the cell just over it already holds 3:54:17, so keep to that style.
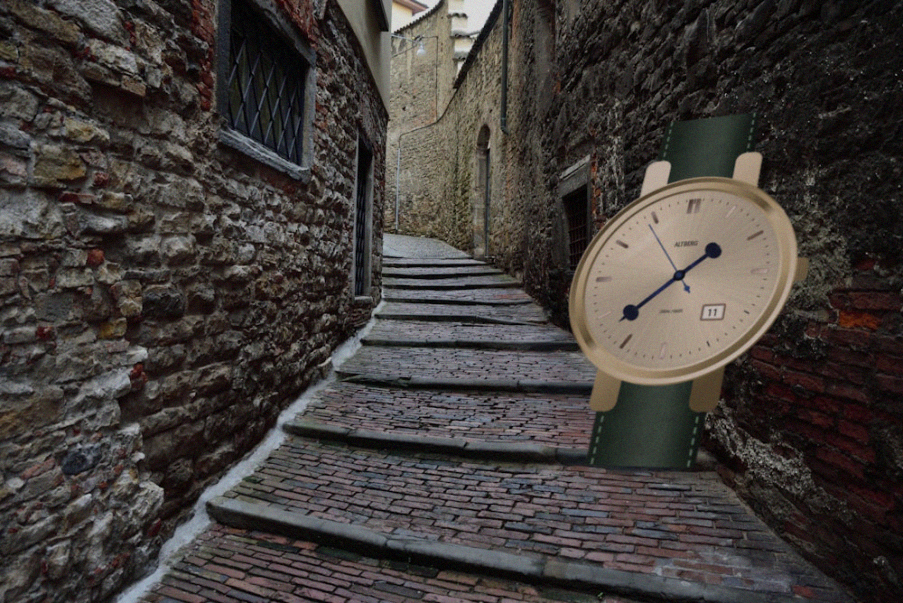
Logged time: 1:37:54
